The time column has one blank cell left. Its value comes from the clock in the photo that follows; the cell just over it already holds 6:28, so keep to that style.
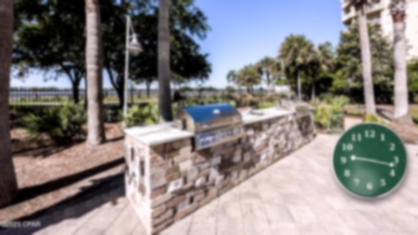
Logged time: 9:17
